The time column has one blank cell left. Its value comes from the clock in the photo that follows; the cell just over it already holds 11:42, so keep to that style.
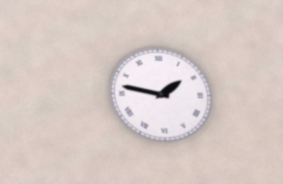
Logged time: 1:47
